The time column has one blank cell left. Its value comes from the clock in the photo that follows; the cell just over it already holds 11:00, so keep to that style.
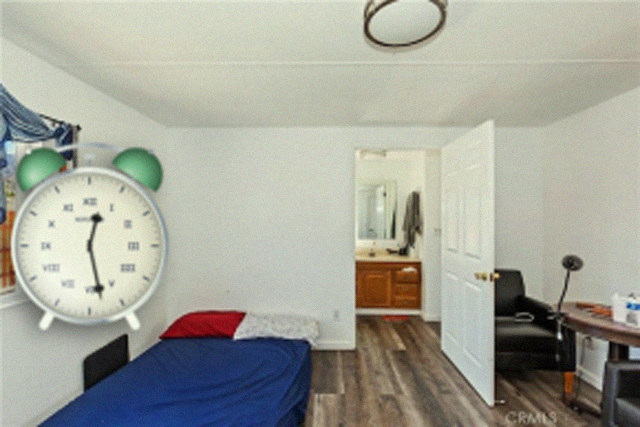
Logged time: 12:28
